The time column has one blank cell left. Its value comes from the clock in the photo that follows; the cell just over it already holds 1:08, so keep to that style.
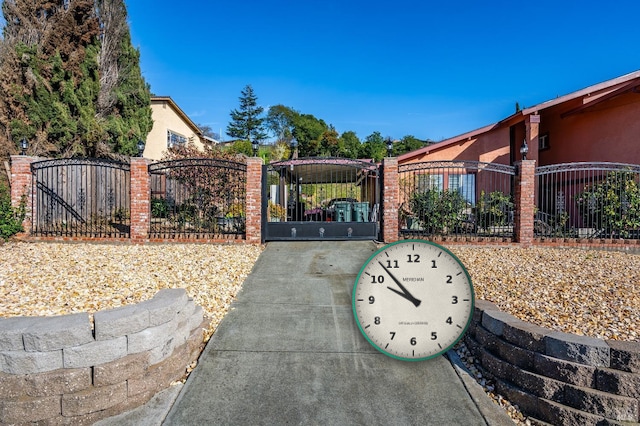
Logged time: 9:53
